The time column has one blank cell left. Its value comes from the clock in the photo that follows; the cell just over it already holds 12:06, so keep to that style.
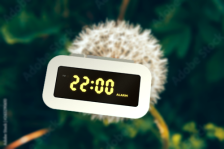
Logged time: 22:00
